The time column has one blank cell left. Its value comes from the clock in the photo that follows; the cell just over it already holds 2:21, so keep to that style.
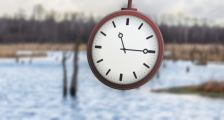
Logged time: 11:15
